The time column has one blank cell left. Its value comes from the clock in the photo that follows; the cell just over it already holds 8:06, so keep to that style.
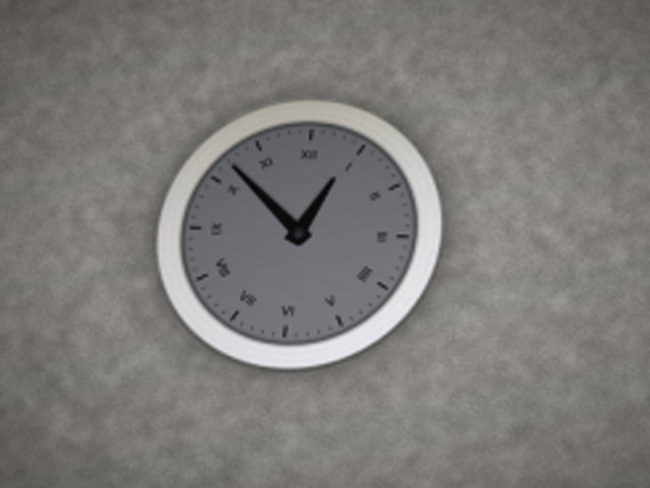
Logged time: 12:52
